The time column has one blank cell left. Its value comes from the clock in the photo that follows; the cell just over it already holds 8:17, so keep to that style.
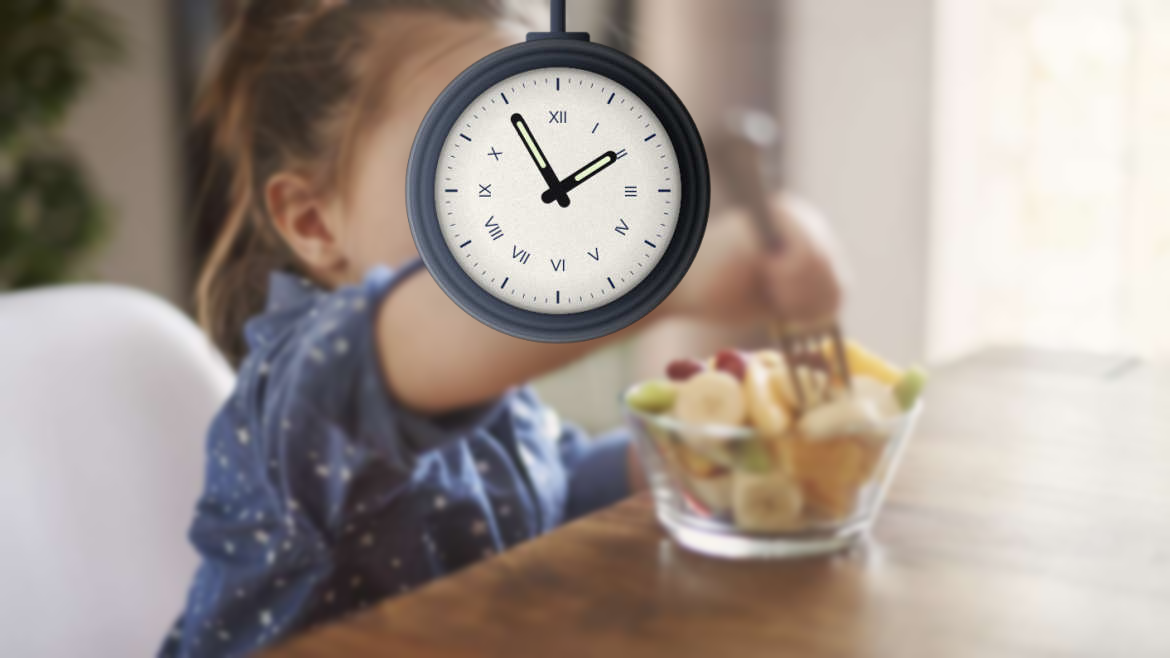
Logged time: 1:55
